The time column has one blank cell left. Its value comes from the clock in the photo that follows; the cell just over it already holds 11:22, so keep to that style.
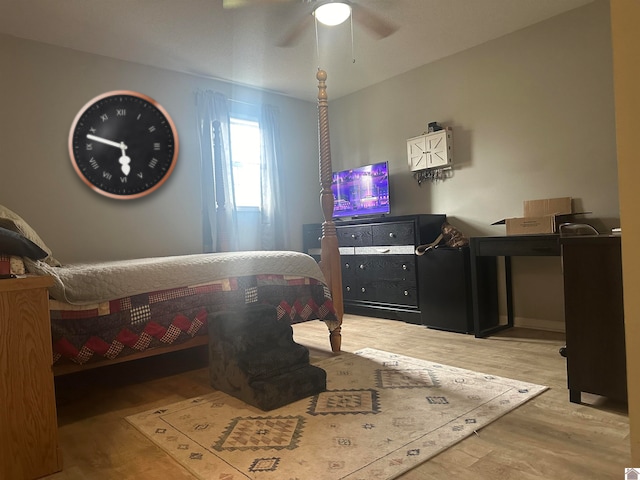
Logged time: 5:48
